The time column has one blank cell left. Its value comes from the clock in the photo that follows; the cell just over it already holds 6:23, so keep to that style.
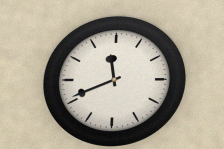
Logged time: 11:41
